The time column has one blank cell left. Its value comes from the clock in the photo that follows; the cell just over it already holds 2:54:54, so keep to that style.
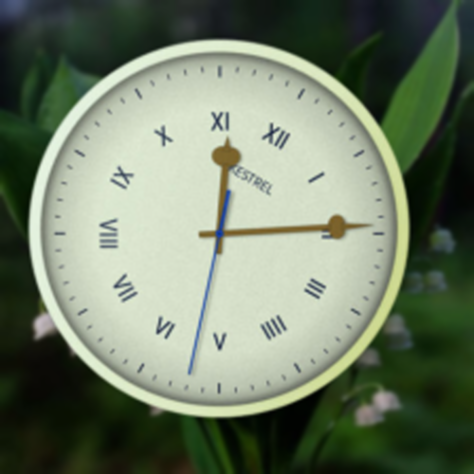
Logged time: 11:09:27
